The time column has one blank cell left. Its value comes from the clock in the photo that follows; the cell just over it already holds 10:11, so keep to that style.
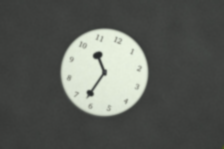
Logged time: 10:32
